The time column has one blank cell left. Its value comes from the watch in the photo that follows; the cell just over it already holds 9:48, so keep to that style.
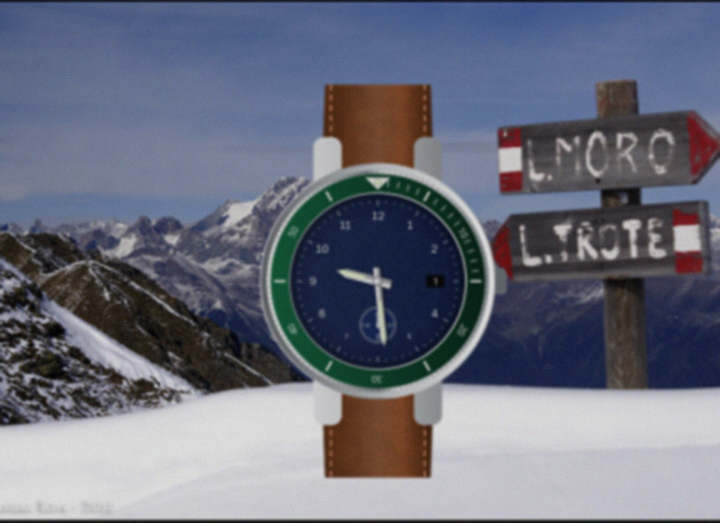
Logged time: 9:29
